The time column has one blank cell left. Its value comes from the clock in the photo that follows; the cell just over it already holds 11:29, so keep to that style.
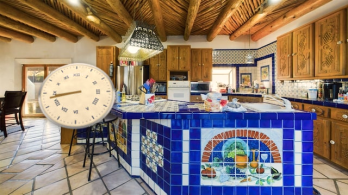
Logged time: 8:43
